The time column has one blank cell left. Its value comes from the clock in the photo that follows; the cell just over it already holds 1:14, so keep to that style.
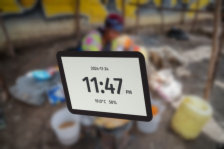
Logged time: 11:47
